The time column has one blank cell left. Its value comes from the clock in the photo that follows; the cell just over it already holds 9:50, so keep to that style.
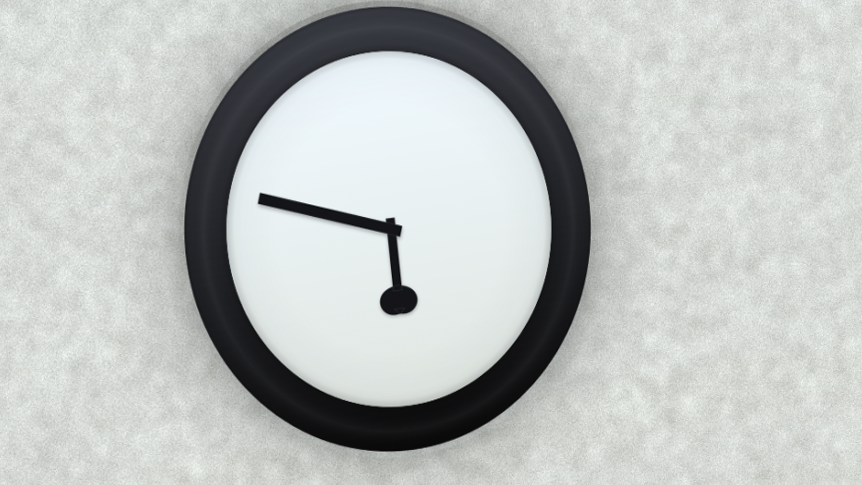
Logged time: 5:47
